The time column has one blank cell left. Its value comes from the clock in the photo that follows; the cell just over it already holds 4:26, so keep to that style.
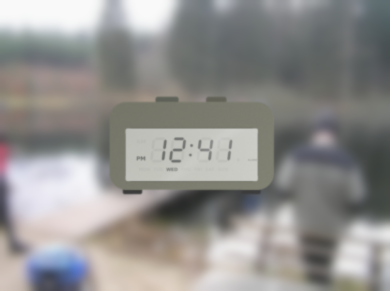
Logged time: 12:41
